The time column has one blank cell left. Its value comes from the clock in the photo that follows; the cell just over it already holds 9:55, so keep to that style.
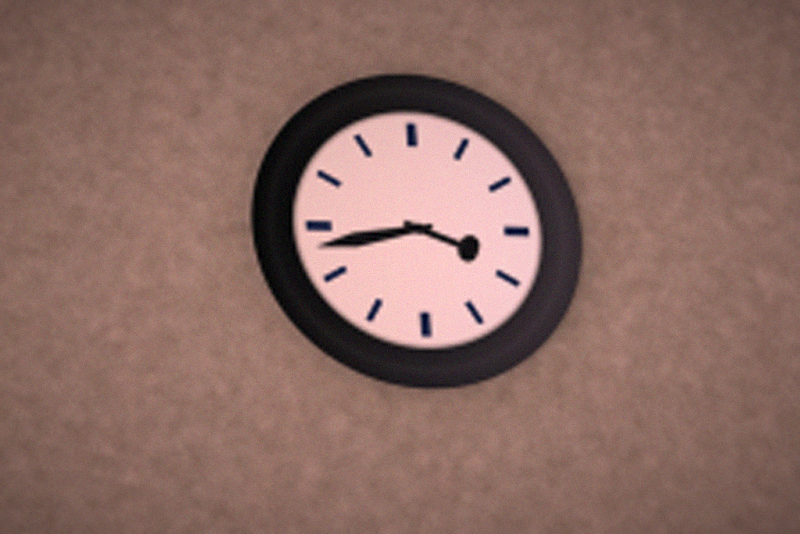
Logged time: 3:43
